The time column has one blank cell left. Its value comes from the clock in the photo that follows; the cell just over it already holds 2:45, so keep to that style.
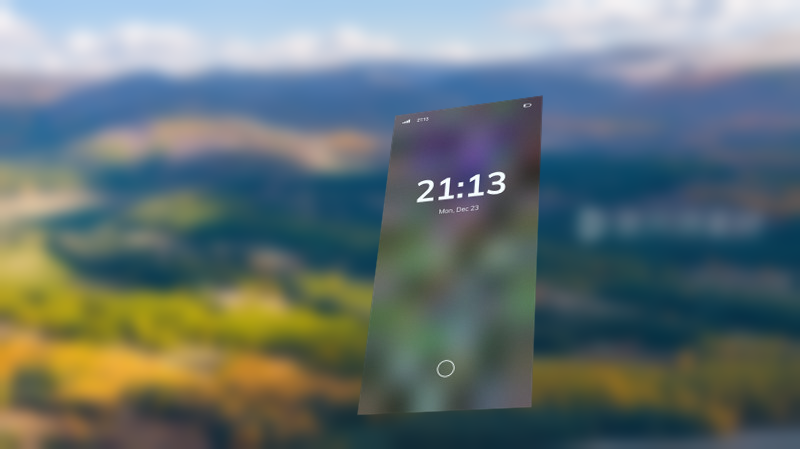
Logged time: 21:13
